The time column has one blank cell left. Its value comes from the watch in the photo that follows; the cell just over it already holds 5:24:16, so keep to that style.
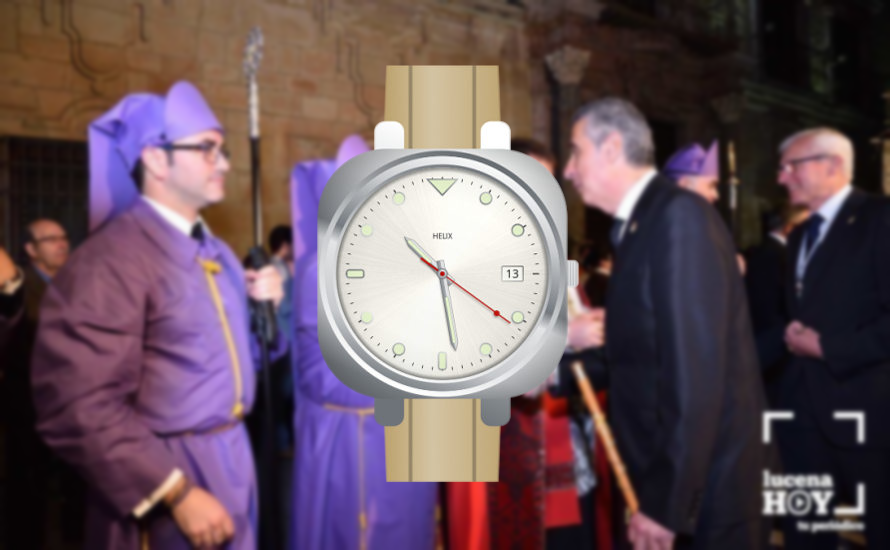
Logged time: 10:28:21
